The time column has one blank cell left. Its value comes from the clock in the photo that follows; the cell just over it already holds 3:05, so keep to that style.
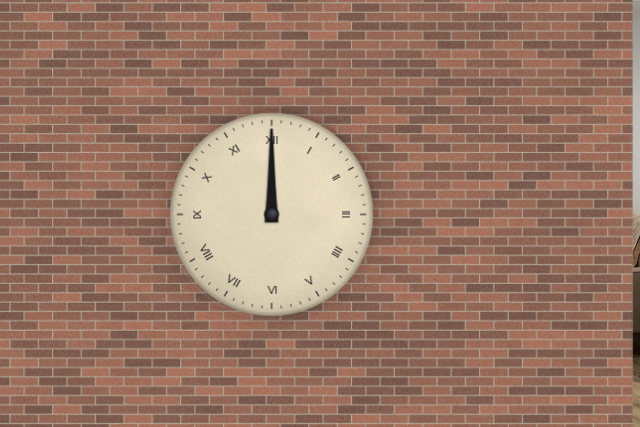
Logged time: 12:00
